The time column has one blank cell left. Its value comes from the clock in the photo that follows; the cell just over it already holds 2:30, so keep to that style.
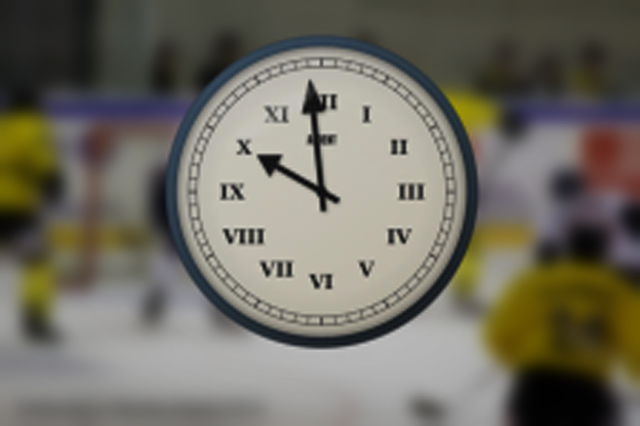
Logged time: 9:59
